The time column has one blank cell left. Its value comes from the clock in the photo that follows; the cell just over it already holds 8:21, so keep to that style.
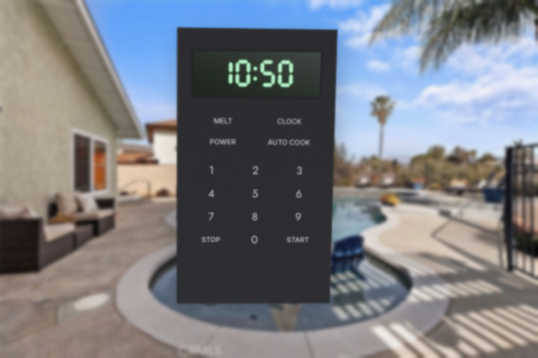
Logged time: 10:50
